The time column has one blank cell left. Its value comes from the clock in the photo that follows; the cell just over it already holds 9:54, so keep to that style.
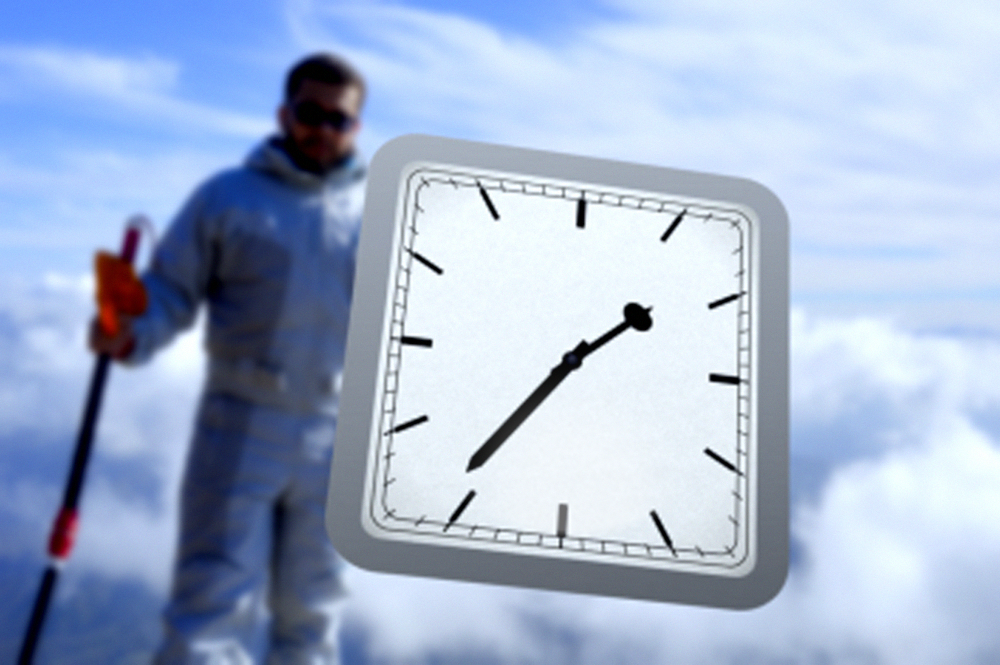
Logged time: 1:36
